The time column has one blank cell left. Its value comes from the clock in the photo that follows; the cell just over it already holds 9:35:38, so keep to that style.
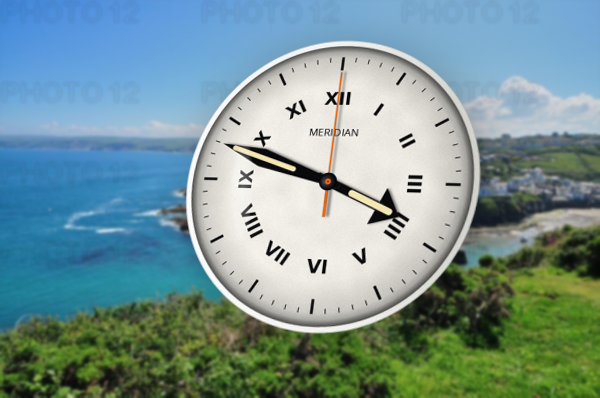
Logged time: 3:48:00
